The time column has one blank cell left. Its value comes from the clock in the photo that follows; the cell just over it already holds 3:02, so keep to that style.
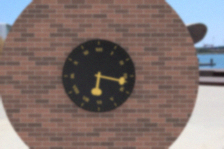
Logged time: 6:17
